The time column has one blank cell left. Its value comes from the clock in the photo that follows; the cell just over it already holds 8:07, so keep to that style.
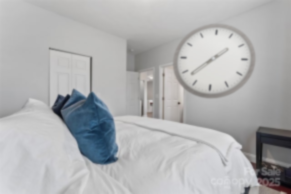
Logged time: 1:38
